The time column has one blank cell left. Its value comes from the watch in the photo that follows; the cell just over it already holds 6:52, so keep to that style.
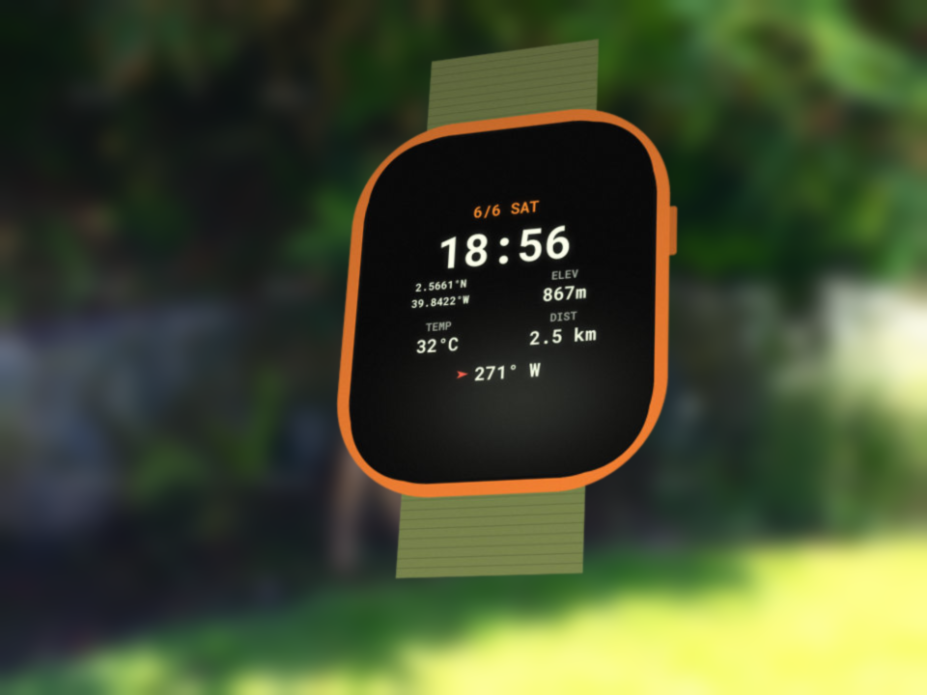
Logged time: 18:56
